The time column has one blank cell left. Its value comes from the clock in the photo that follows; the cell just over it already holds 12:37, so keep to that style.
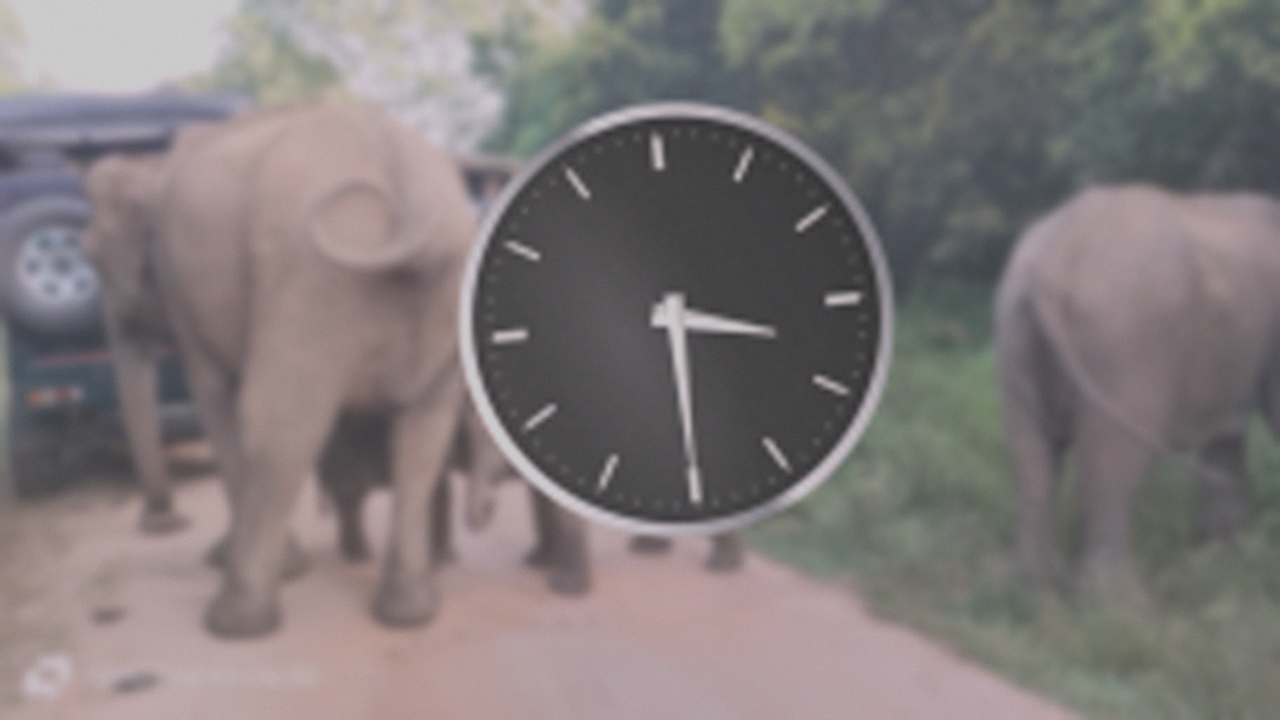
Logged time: 3:30
